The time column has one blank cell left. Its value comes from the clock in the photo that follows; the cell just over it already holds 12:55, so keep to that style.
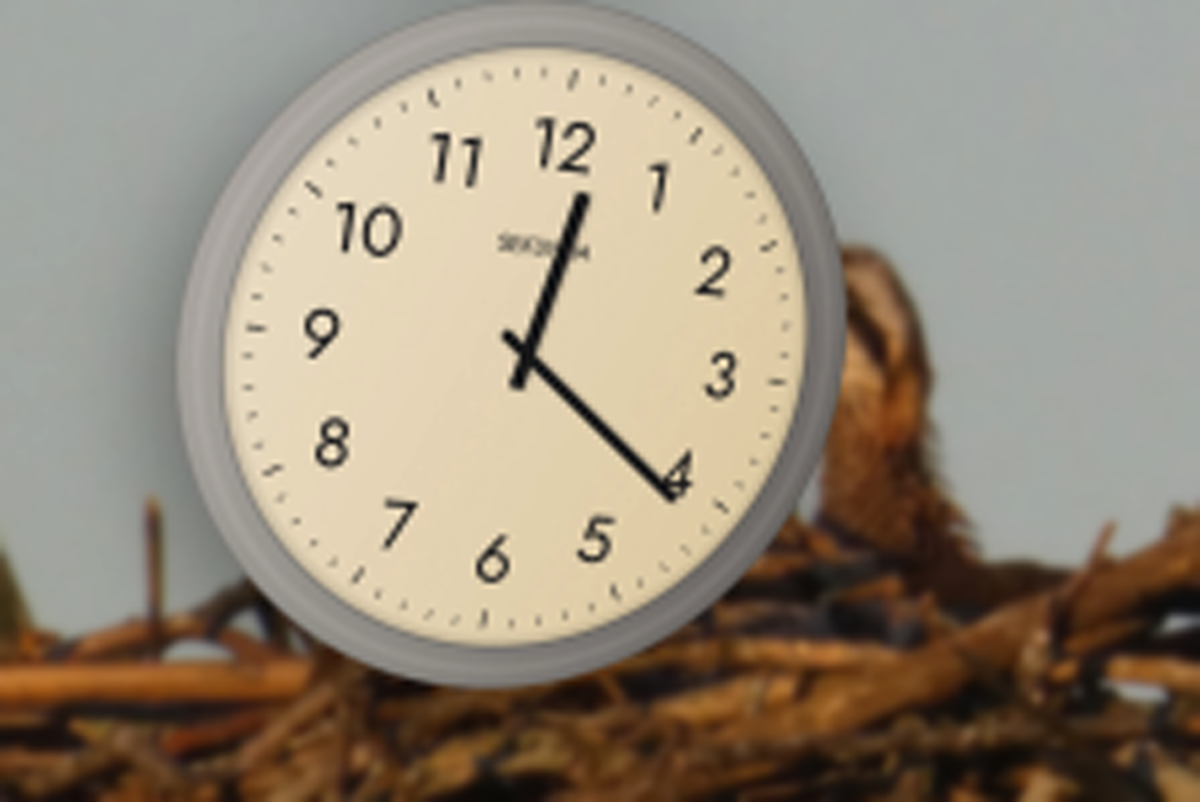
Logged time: 12:21
